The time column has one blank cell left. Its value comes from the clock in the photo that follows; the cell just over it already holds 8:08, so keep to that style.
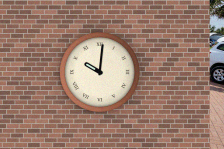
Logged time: 10:01
